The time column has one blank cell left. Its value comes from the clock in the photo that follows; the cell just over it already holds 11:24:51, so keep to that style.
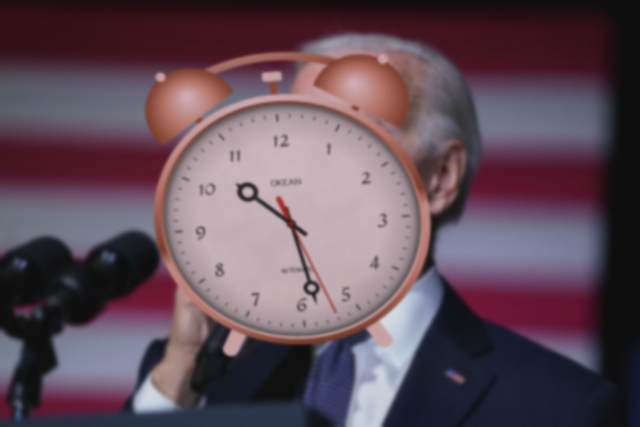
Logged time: 10:28:27
